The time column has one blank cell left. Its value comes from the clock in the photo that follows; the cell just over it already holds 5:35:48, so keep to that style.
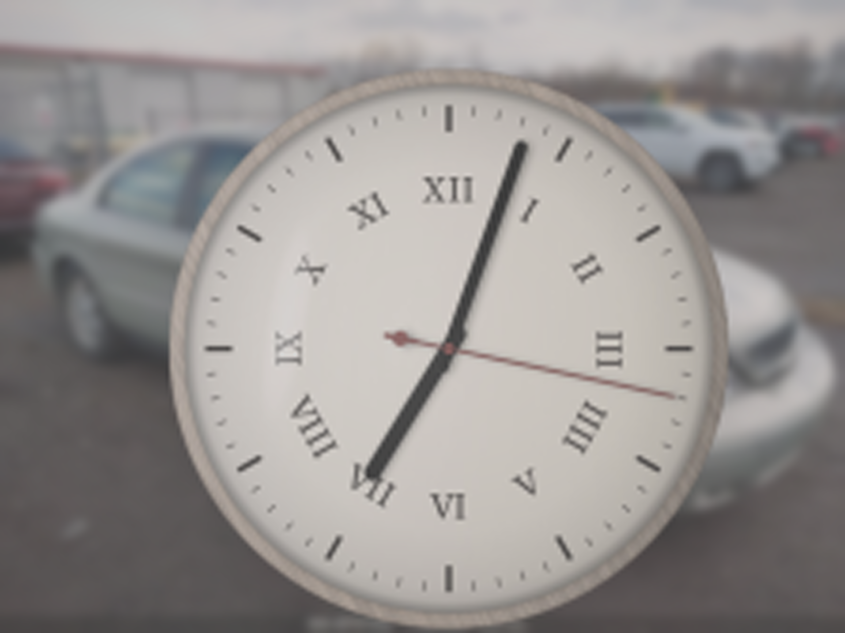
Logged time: 7:03:17
